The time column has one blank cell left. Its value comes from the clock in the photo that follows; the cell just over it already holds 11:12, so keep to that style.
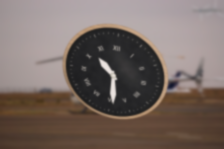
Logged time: 10:29
